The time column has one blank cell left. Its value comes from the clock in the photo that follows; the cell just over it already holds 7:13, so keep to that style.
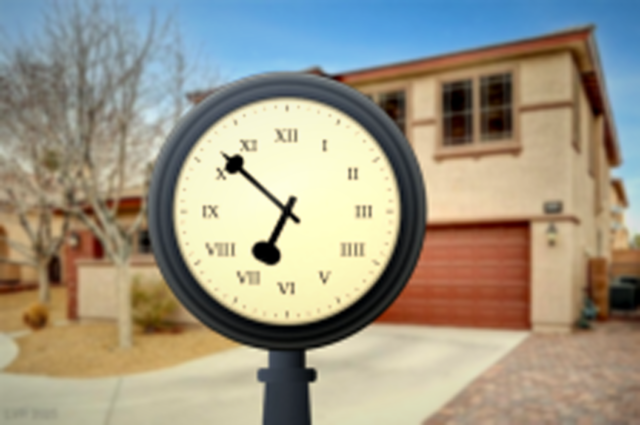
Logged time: 6:52
